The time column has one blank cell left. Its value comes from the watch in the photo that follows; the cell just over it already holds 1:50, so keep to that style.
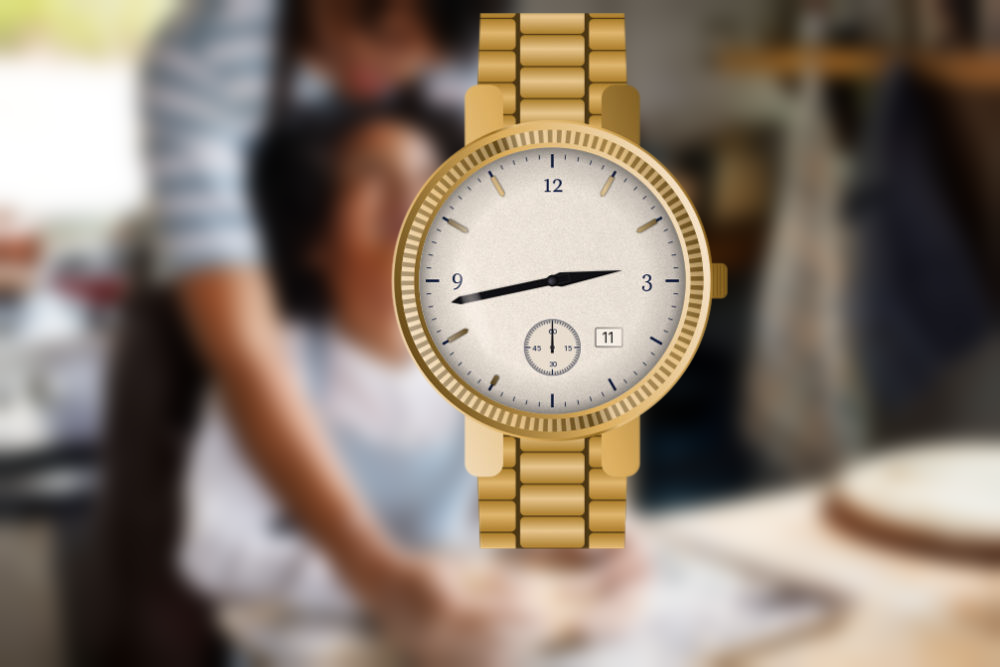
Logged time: 2:43
